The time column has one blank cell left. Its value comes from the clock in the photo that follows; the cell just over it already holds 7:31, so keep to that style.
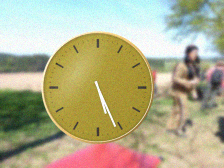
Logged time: 5:26
